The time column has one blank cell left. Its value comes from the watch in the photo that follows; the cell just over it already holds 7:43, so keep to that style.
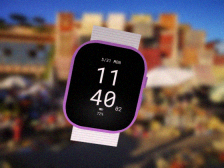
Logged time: 11:40
